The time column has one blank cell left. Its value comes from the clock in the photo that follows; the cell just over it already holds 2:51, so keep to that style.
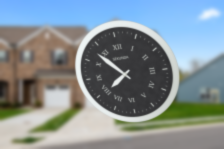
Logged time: 7:53
